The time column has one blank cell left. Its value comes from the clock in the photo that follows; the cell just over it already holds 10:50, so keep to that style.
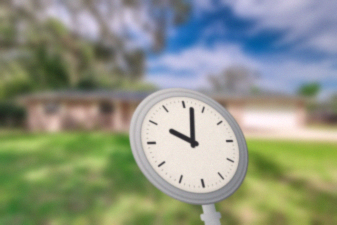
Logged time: 10:02
